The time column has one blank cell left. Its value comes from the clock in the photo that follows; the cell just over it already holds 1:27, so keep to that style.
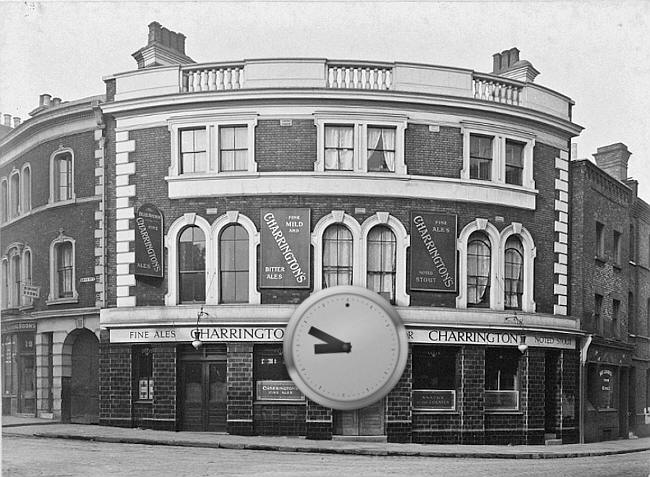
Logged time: 8:49
